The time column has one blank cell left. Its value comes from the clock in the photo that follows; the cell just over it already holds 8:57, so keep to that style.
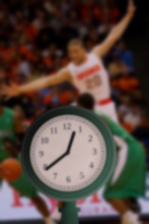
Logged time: 12:39
